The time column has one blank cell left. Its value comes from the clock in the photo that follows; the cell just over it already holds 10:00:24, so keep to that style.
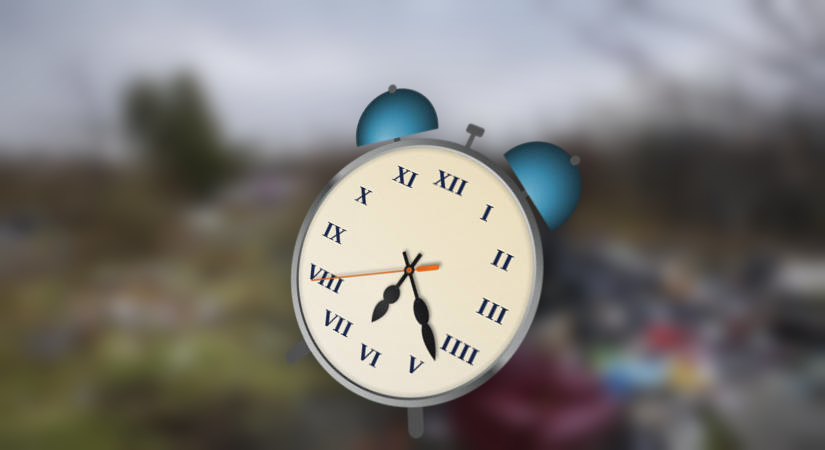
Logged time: 6:22:40
